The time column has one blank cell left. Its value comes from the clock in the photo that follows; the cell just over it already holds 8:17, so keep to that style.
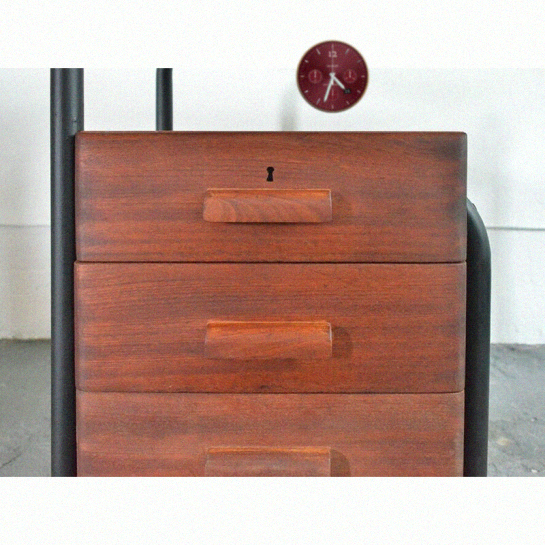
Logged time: 4:33
